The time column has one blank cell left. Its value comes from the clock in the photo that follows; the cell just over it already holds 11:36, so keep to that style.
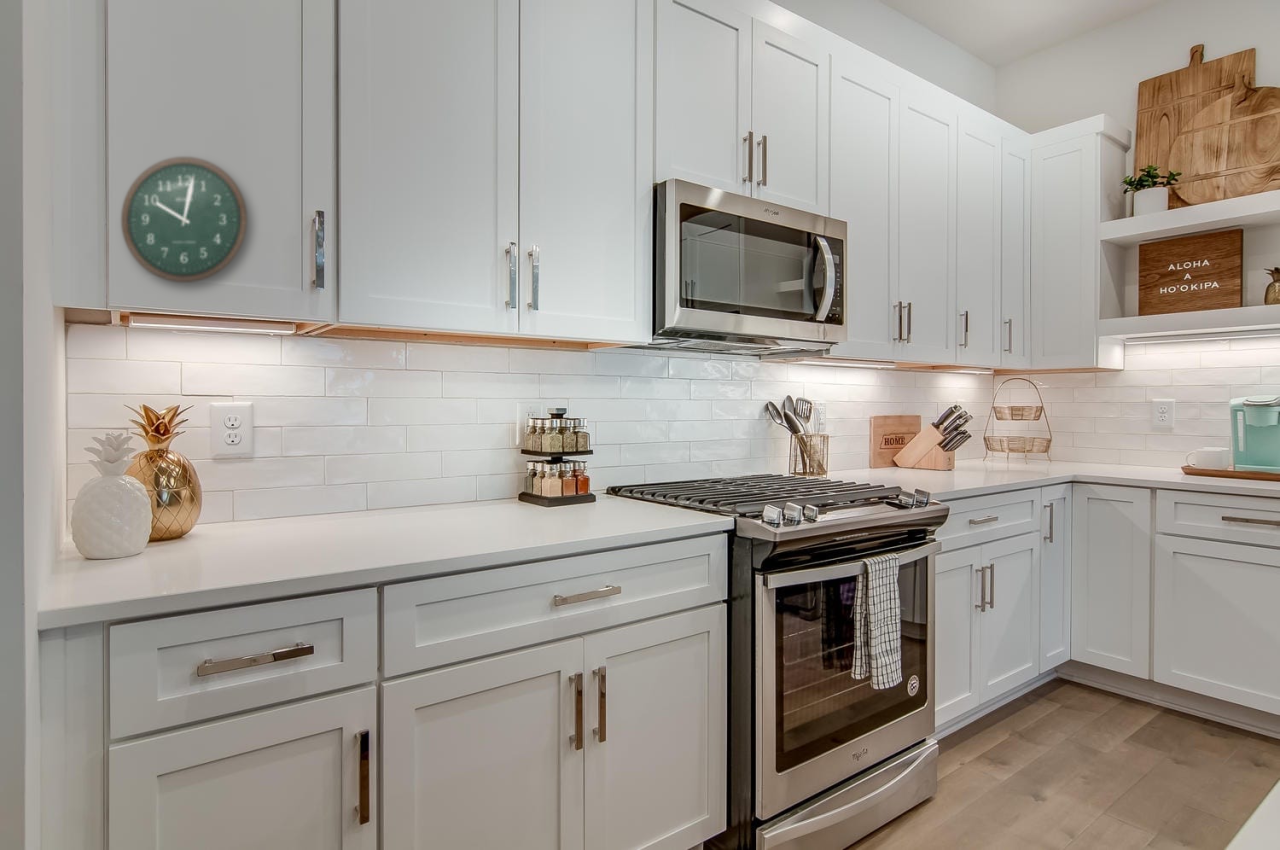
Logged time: 10:02
